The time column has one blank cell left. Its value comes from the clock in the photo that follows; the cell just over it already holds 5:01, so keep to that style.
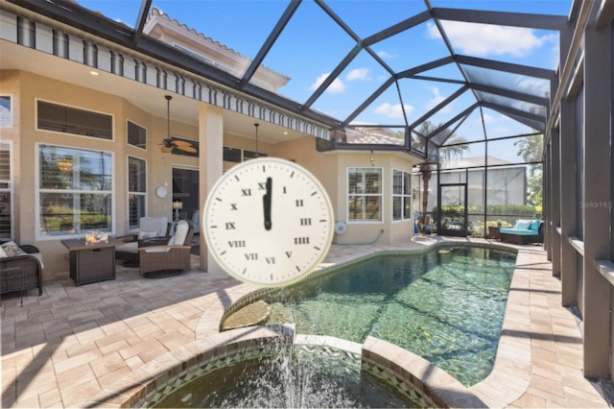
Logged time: 12:01
